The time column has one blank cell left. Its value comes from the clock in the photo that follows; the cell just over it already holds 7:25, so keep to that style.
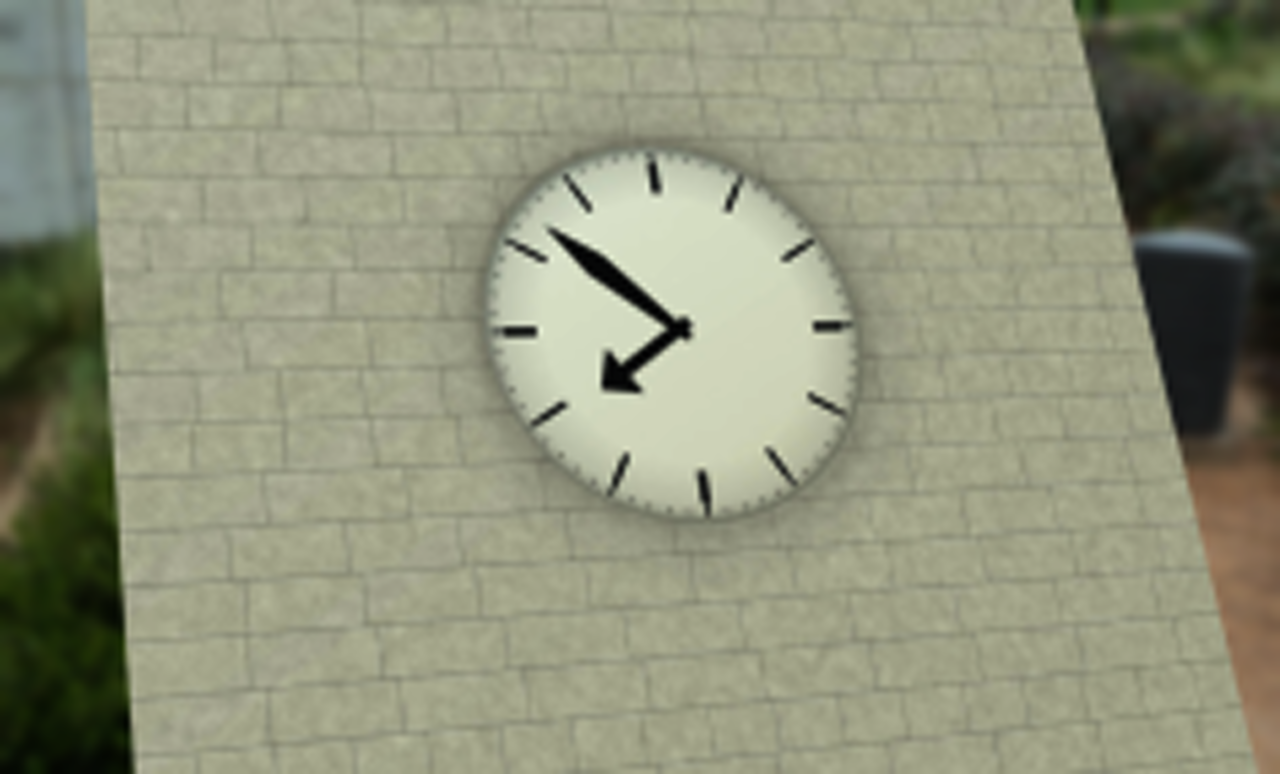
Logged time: 7:52
